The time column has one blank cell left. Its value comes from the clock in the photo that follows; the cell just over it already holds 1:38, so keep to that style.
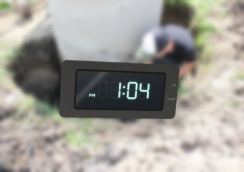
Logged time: 1:04
